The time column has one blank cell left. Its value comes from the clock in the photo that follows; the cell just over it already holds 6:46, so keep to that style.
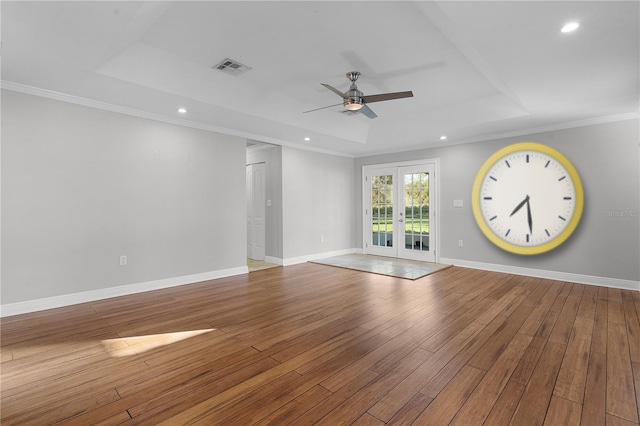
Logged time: 7:29
